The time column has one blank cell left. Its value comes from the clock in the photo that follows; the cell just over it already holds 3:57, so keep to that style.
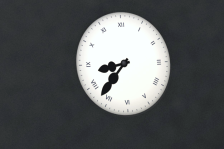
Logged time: 8:37
